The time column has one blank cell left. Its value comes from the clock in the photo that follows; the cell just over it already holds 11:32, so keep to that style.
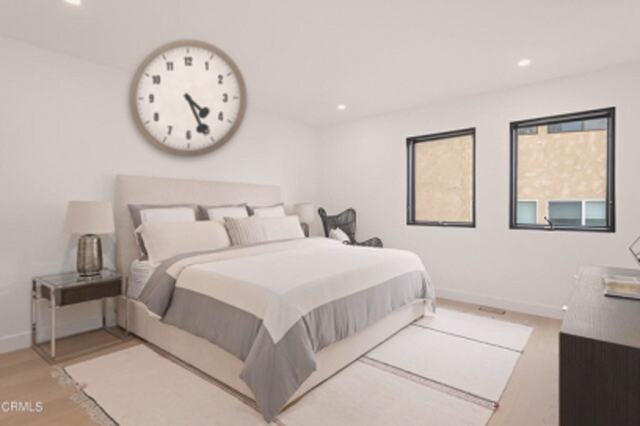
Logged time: 4:26
